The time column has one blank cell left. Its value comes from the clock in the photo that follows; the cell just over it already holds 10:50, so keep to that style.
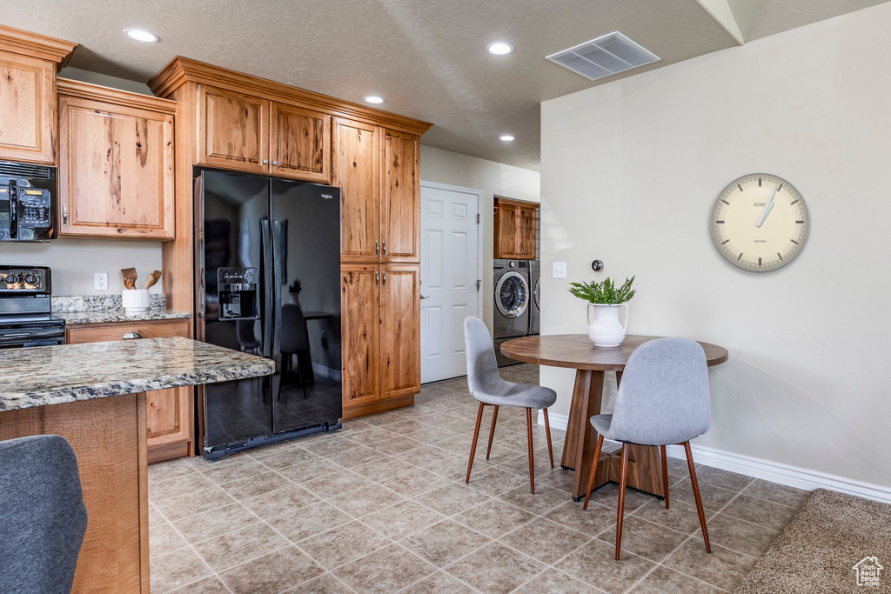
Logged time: 1:04
